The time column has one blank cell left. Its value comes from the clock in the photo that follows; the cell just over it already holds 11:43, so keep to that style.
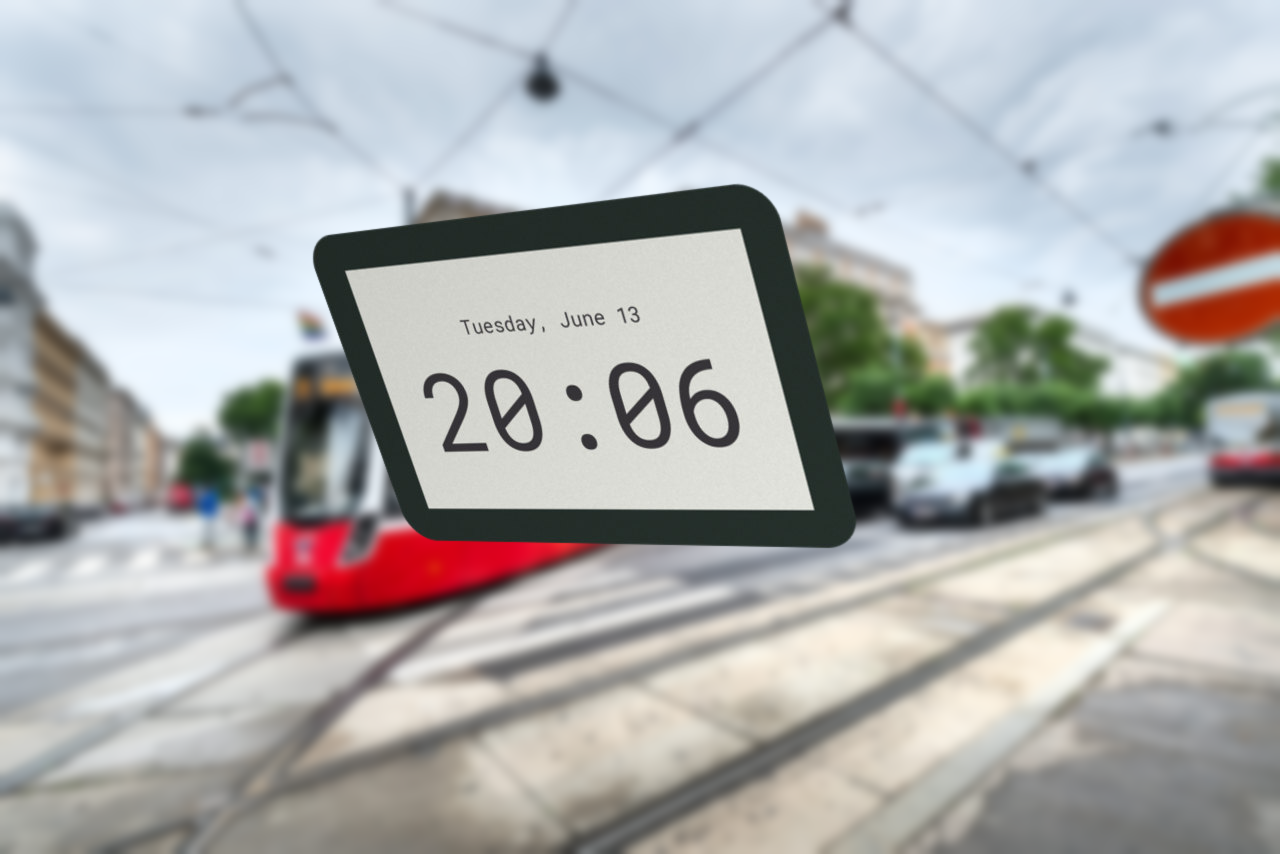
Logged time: 20:06
